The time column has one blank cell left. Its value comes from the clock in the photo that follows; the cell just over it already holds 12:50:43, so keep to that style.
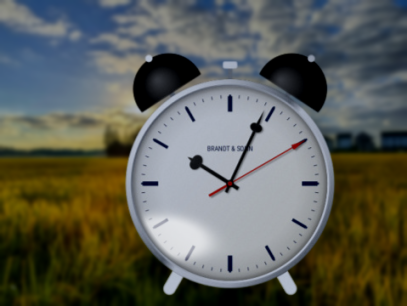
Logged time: 10:04:10
